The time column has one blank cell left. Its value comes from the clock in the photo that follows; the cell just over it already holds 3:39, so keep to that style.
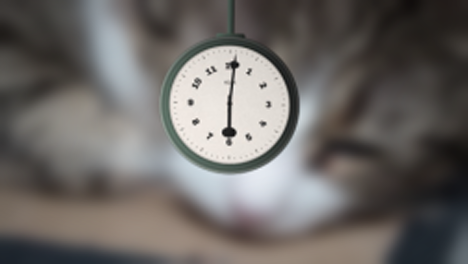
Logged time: 6:01
